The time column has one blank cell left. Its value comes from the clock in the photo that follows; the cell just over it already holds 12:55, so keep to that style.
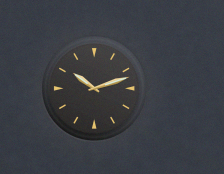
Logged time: 10:12
